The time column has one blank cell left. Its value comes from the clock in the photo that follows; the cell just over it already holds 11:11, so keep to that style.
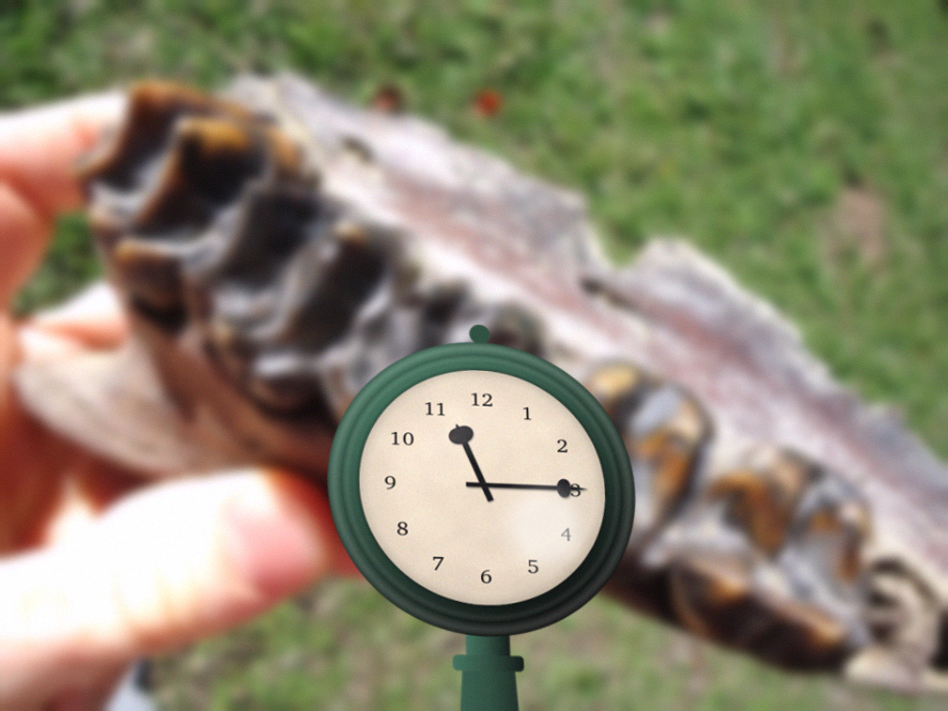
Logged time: 11:15
